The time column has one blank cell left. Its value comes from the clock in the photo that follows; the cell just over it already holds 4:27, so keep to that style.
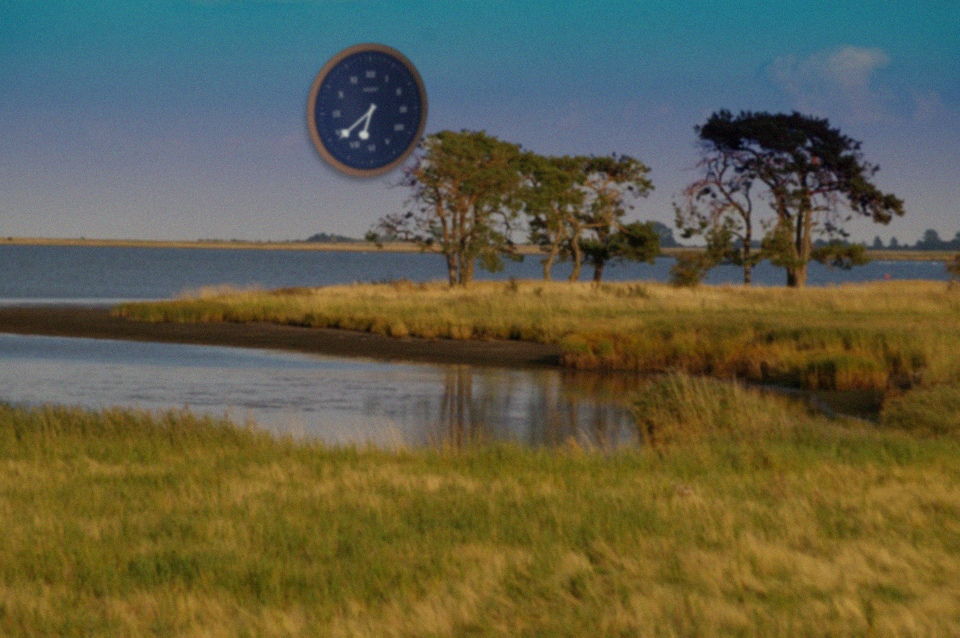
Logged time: 6:39
